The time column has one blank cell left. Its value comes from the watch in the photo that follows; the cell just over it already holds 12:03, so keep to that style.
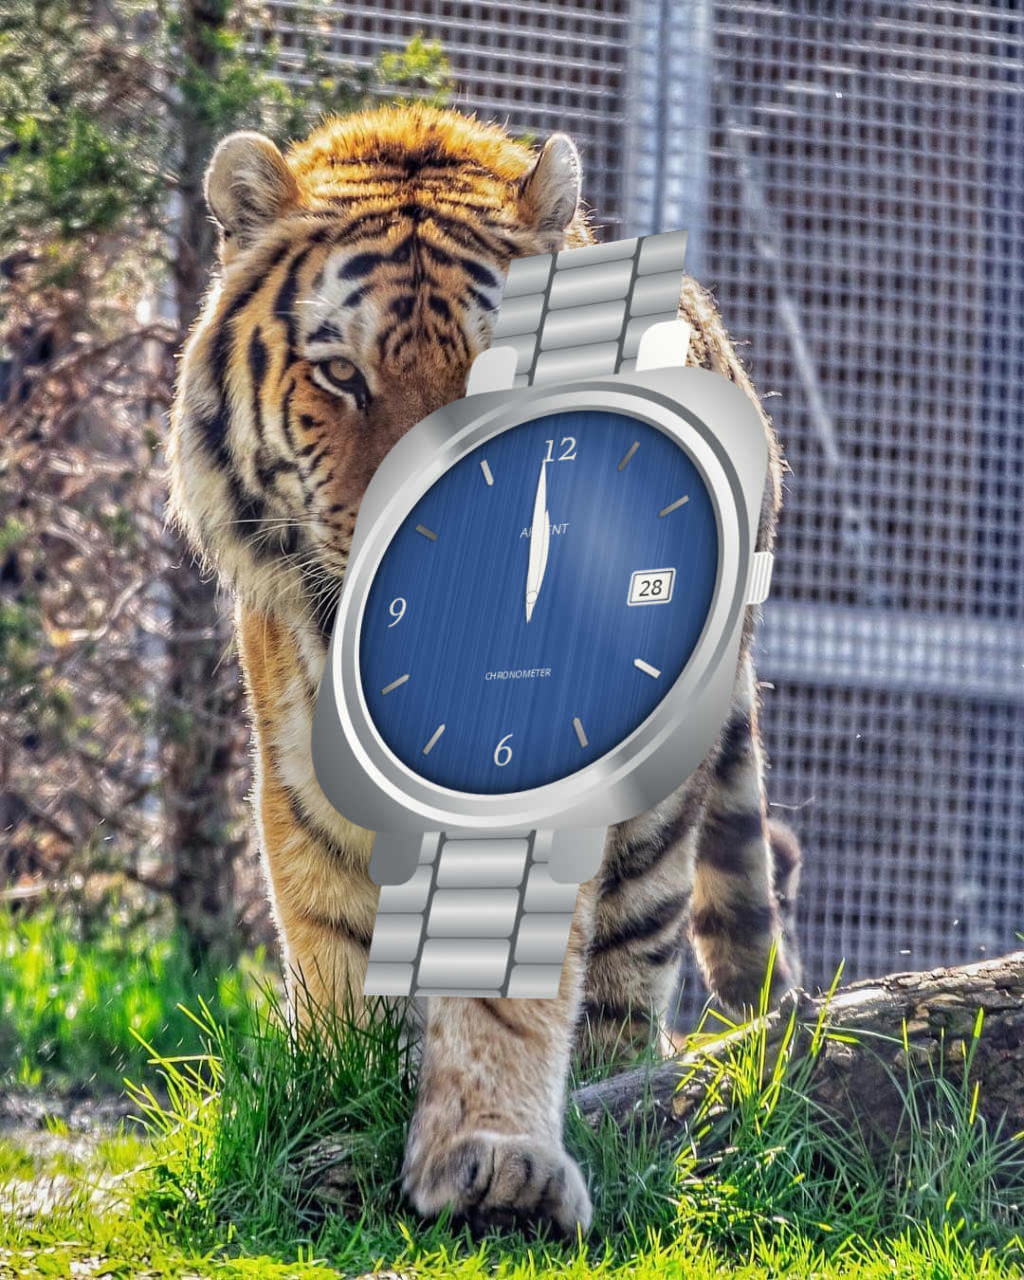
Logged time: 11:59
